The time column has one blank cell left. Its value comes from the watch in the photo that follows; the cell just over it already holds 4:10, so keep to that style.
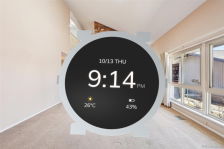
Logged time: 9:14
